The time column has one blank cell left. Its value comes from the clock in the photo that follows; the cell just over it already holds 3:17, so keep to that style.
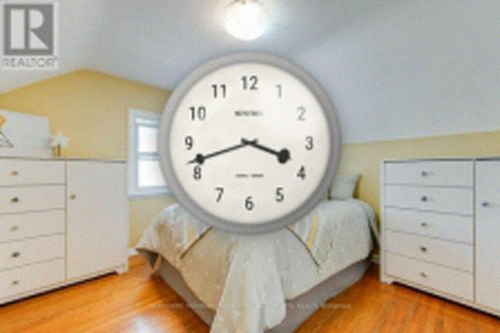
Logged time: 3:42
